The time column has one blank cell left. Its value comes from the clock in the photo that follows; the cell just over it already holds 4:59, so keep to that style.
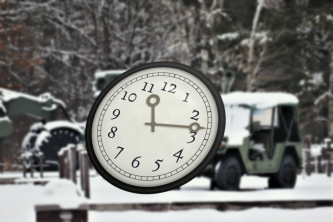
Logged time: 11:13
